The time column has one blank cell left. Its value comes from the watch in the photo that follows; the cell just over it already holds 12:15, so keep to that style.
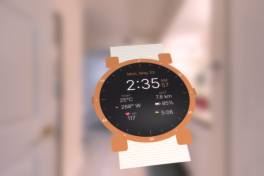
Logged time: 2:35
